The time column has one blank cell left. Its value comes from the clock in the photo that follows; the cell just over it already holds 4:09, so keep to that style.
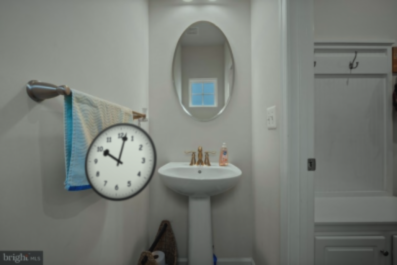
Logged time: 10:02
